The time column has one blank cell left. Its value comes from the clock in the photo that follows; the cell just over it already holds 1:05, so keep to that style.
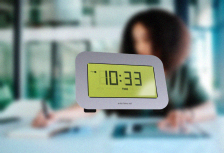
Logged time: 10:33
